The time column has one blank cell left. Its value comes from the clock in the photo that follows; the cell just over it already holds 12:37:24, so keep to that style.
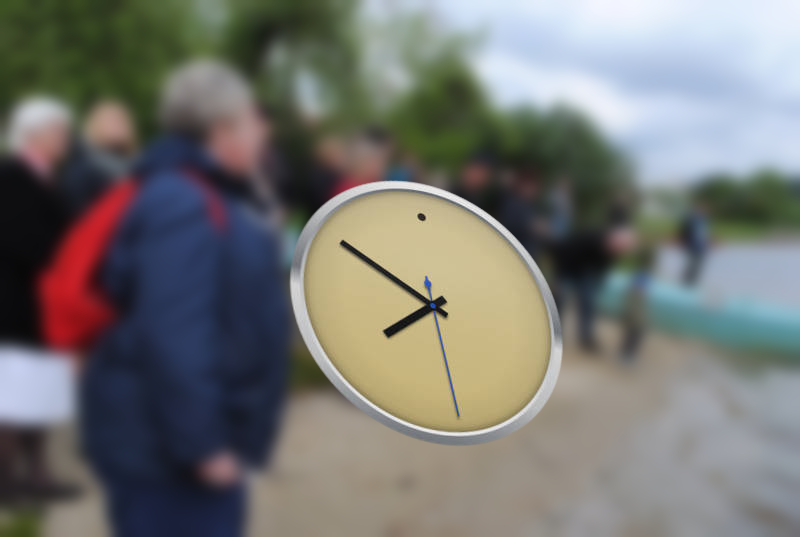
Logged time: 7:50:29
